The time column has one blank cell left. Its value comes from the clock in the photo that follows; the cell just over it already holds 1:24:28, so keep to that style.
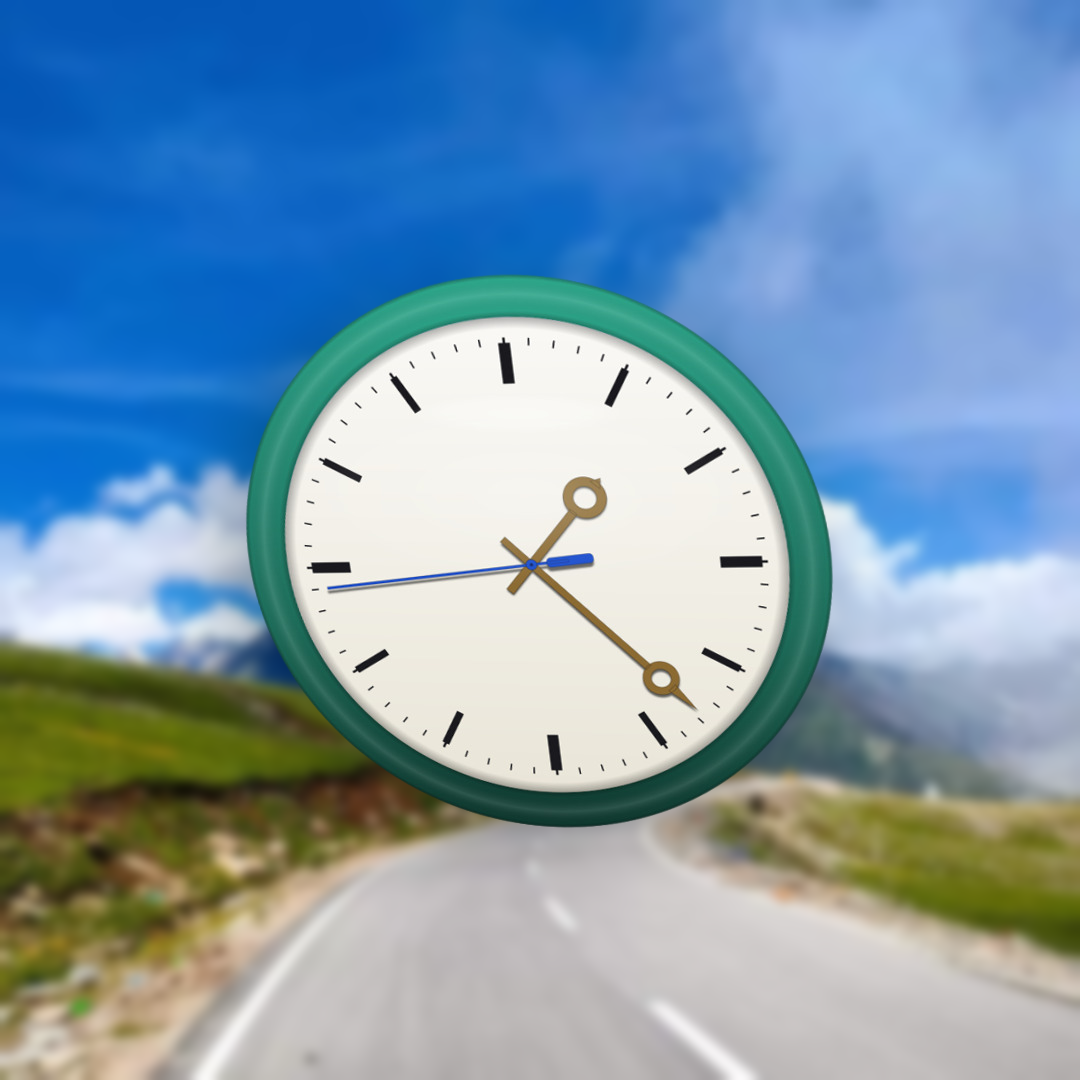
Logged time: 1:22:44
